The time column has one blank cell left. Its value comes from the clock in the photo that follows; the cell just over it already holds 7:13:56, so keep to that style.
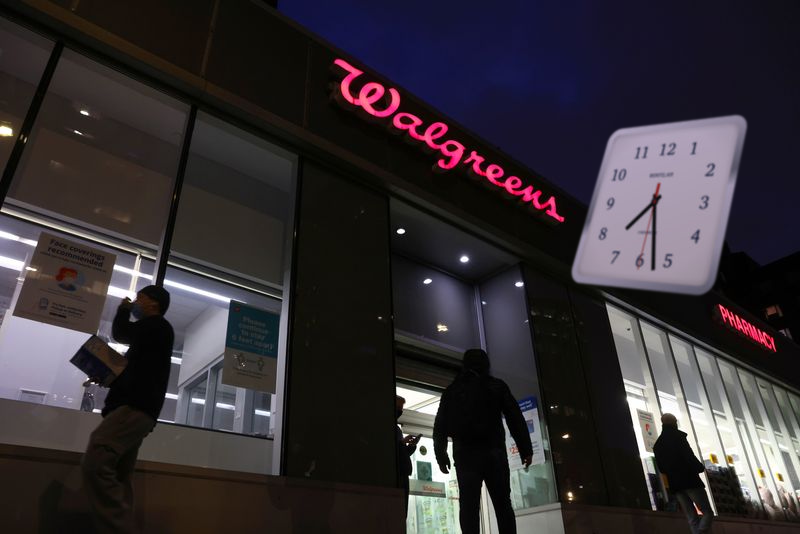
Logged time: 7:27:30
